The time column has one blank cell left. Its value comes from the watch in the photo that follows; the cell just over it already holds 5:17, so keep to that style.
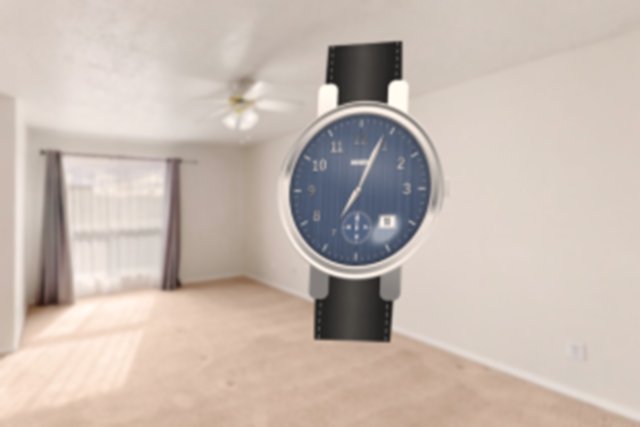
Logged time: 7:04
